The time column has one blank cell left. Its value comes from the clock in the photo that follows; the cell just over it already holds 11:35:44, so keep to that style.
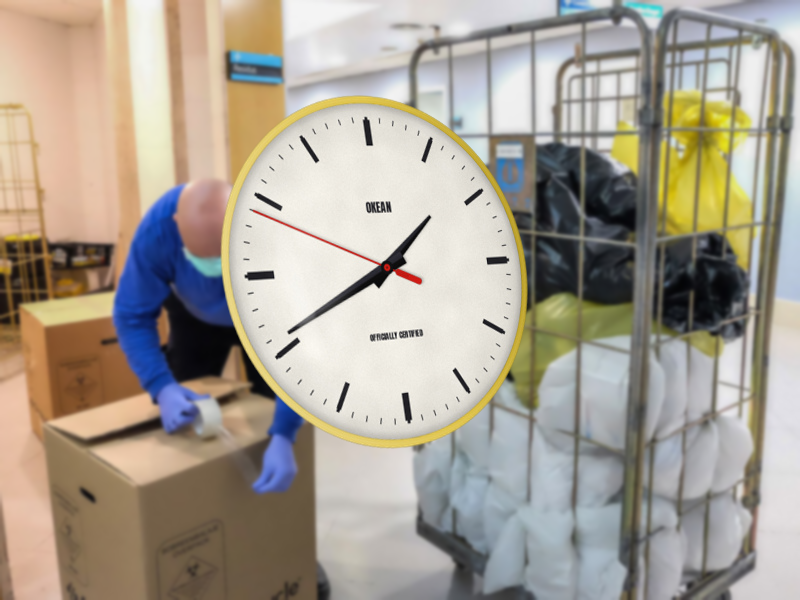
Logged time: 1:40:49
